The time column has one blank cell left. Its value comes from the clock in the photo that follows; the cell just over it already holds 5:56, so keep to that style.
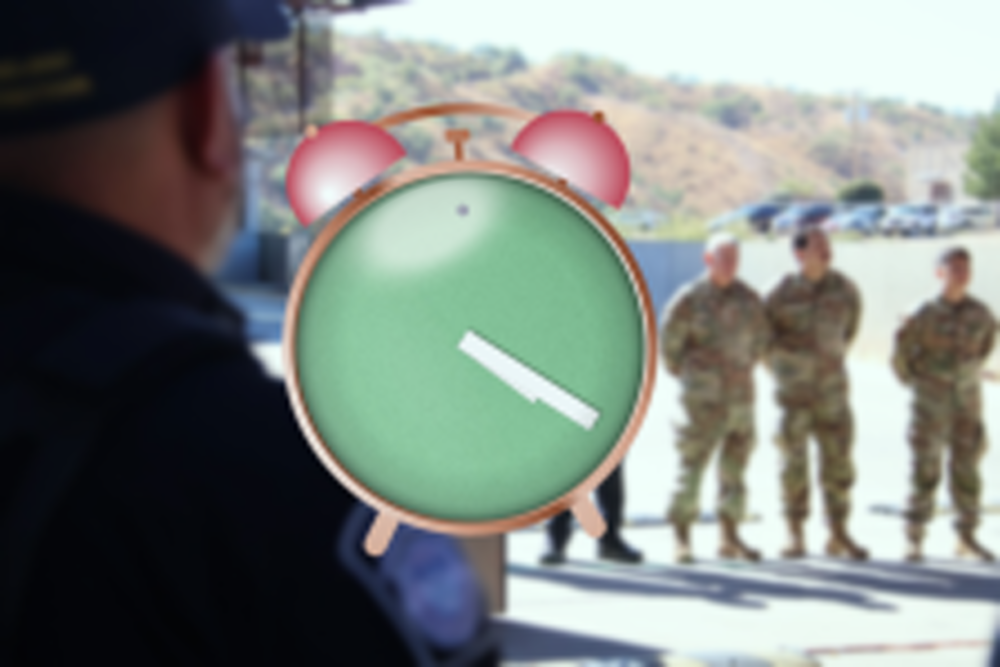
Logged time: 4:21
